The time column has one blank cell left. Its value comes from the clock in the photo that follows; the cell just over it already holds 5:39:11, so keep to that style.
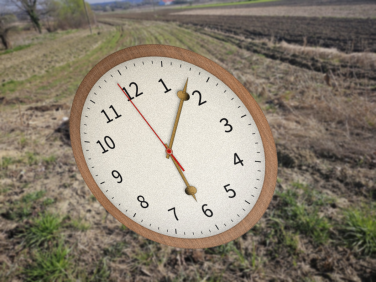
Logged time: 6:07:59
